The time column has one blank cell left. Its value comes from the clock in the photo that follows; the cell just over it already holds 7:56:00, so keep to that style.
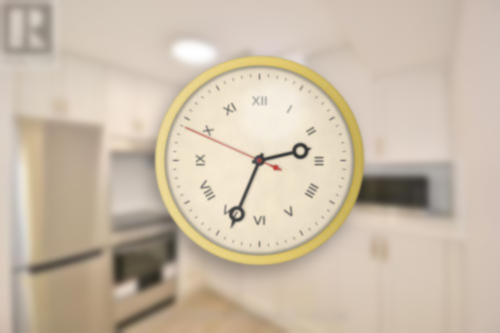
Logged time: 2:33:49
